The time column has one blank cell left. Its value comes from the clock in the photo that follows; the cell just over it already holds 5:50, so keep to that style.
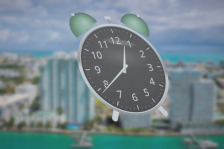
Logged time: 12:39
